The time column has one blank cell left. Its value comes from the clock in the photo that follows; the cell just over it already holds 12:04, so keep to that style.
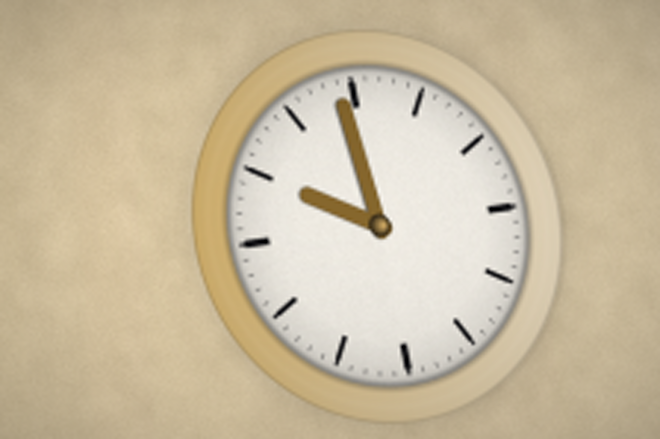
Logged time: 9:59
